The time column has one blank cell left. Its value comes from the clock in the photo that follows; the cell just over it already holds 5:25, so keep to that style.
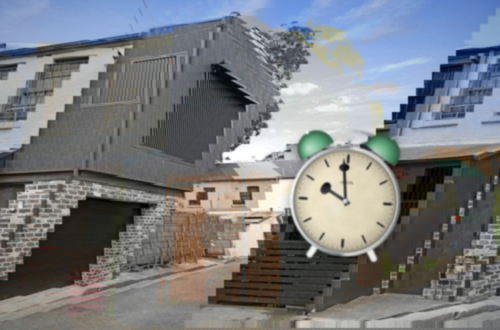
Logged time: 9:59
